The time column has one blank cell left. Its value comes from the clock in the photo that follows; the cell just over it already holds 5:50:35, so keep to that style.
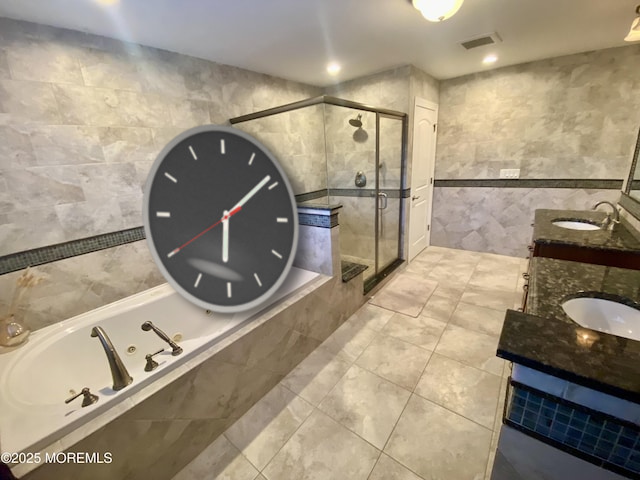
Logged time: 6:08:40
